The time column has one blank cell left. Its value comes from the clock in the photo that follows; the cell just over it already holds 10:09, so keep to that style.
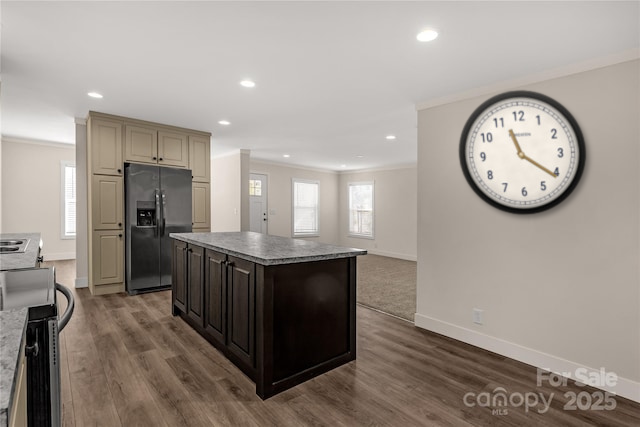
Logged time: 11:21
